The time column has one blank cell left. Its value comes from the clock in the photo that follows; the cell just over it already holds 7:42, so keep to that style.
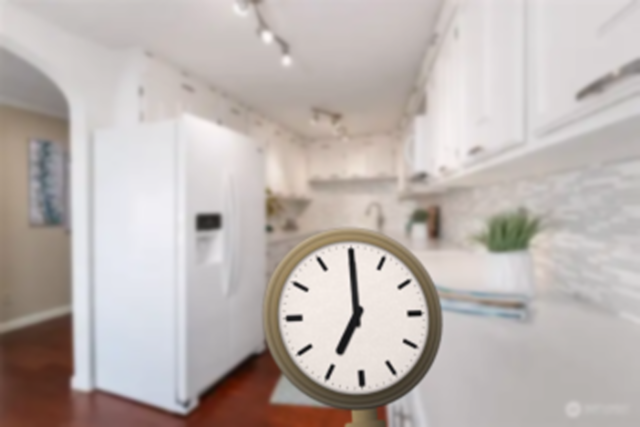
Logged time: 7:00
